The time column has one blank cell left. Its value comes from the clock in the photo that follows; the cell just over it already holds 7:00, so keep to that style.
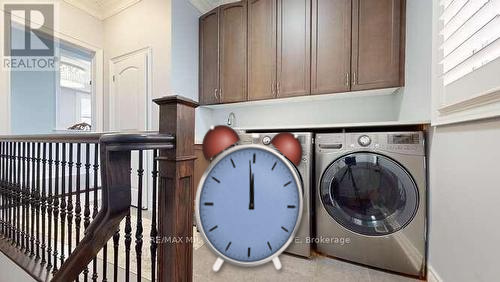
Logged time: 11:59
